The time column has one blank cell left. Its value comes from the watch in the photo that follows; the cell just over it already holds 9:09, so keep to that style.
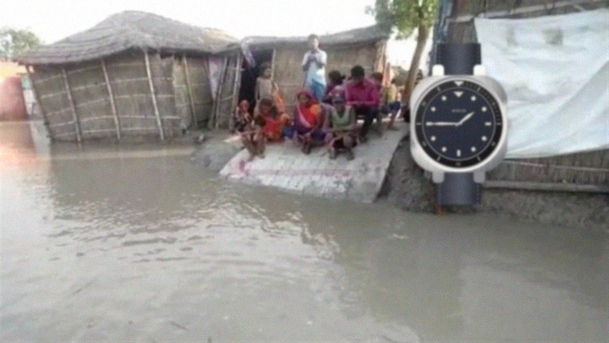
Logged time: 1:45
